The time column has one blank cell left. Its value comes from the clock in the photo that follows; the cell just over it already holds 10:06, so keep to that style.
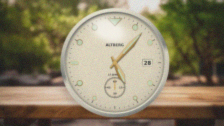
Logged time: 5:07
